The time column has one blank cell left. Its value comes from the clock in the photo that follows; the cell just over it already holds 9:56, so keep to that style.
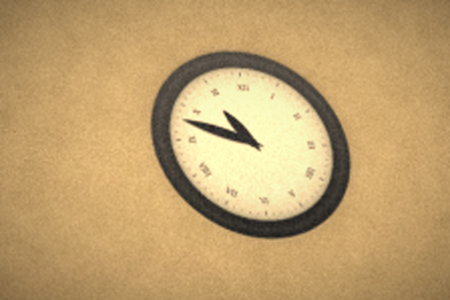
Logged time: 10:48
